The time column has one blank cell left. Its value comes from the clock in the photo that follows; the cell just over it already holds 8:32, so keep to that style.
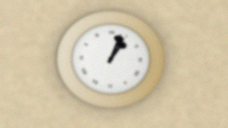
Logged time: 1:03
